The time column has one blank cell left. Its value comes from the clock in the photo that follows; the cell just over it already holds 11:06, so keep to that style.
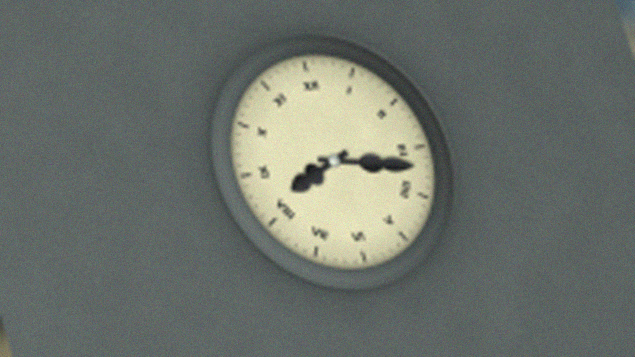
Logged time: 8:17
